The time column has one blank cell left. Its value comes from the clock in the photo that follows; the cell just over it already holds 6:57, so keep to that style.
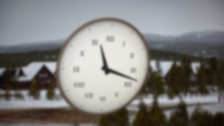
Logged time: 11:18
